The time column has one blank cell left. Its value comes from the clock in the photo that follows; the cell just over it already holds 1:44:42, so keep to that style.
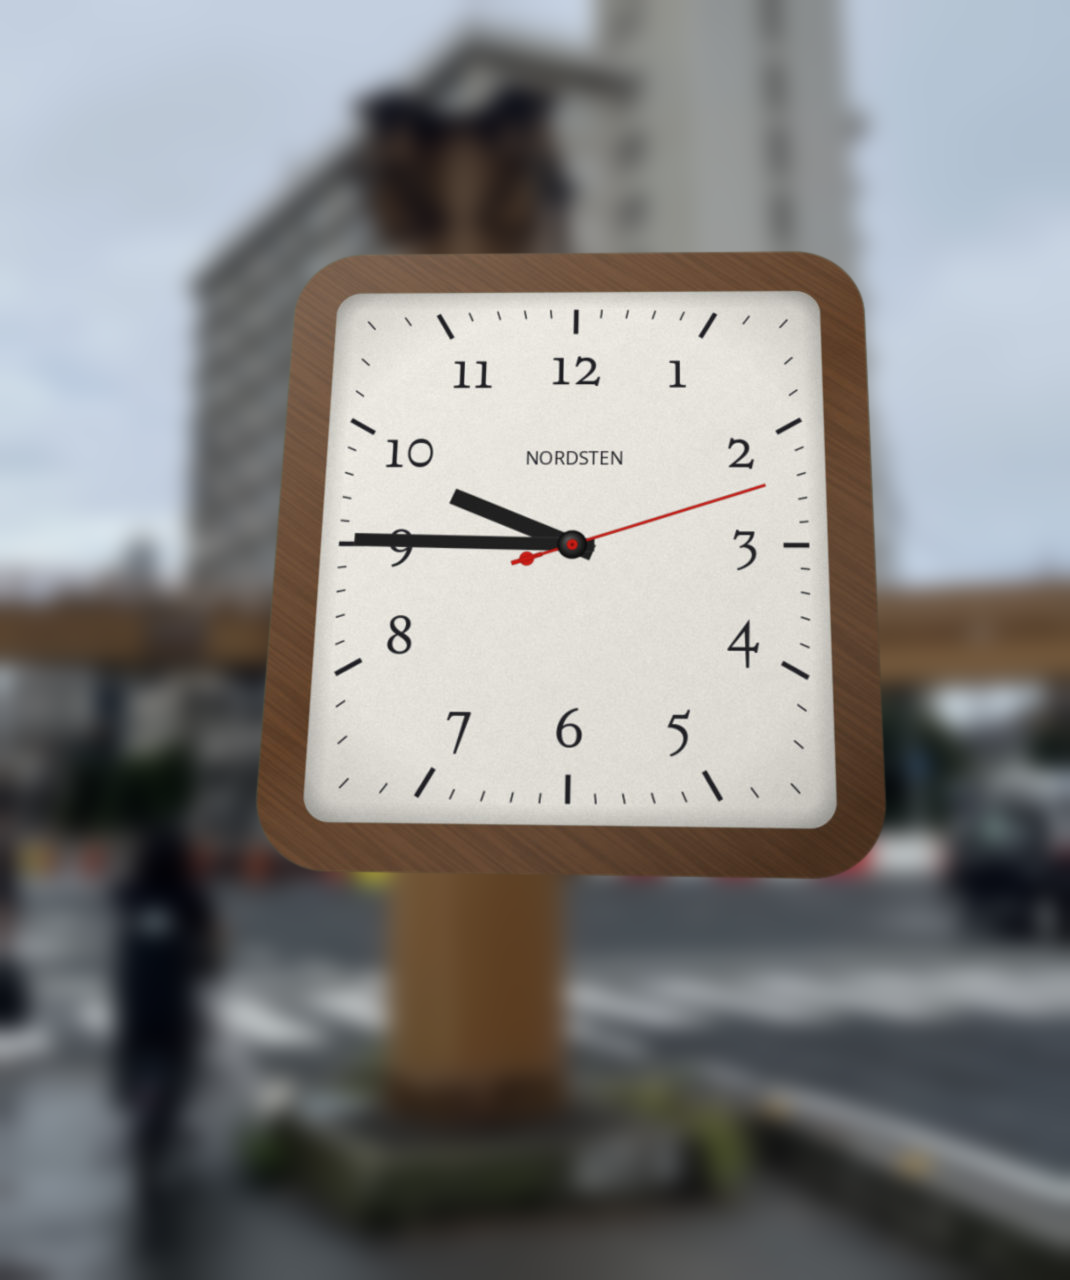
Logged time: 9:45:12
